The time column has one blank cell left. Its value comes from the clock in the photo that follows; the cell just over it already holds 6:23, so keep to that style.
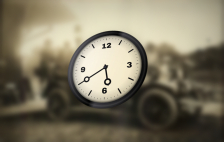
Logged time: 5:40
